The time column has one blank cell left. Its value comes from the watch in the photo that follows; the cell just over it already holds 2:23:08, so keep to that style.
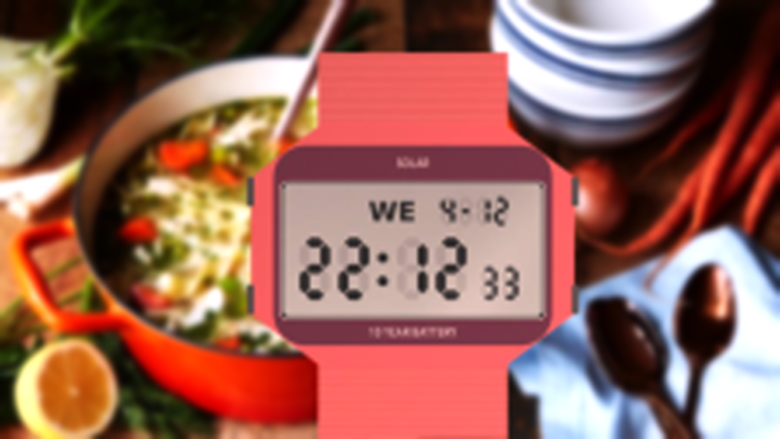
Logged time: 22:12:33
